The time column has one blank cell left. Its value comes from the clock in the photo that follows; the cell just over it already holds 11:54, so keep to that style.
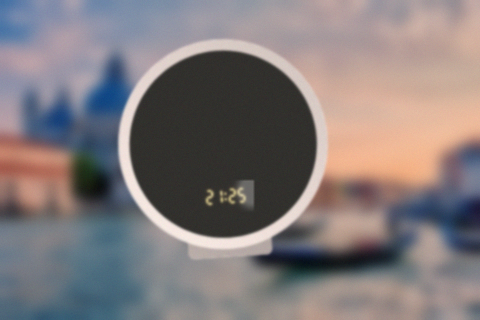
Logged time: 21:25
